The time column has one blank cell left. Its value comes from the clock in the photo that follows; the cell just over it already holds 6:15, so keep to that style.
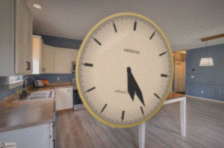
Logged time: 5:24
